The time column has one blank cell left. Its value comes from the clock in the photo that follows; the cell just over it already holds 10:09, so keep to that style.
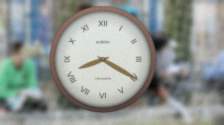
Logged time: 8:20
